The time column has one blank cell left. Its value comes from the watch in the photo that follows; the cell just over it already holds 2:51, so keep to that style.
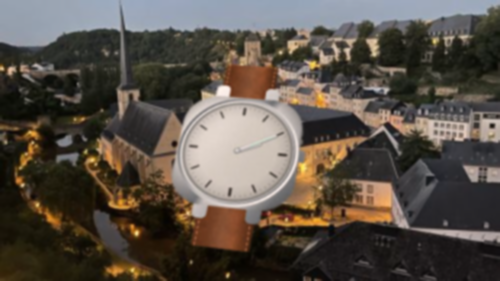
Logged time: 2:10
